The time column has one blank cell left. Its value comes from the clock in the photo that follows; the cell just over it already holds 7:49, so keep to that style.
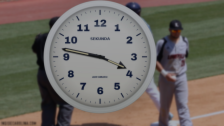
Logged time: 3:47
